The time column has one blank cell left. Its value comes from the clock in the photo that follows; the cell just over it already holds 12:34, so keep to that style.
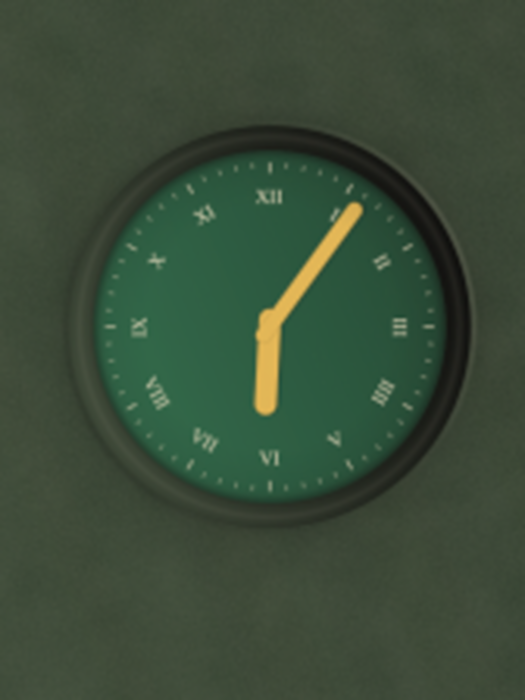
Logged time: 6:06
